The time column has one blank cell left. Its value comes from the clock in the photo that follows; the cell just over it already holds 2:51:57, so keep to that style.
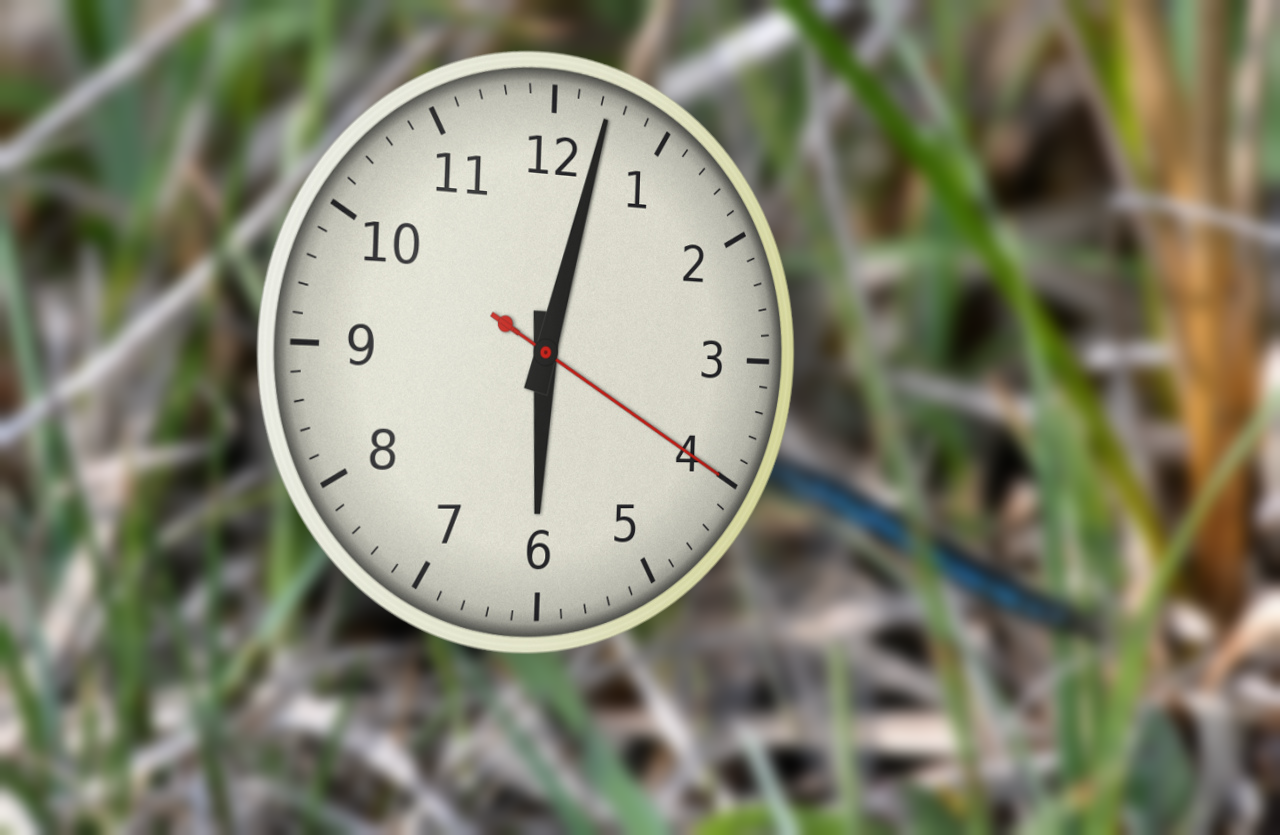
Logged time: 6:02:20
